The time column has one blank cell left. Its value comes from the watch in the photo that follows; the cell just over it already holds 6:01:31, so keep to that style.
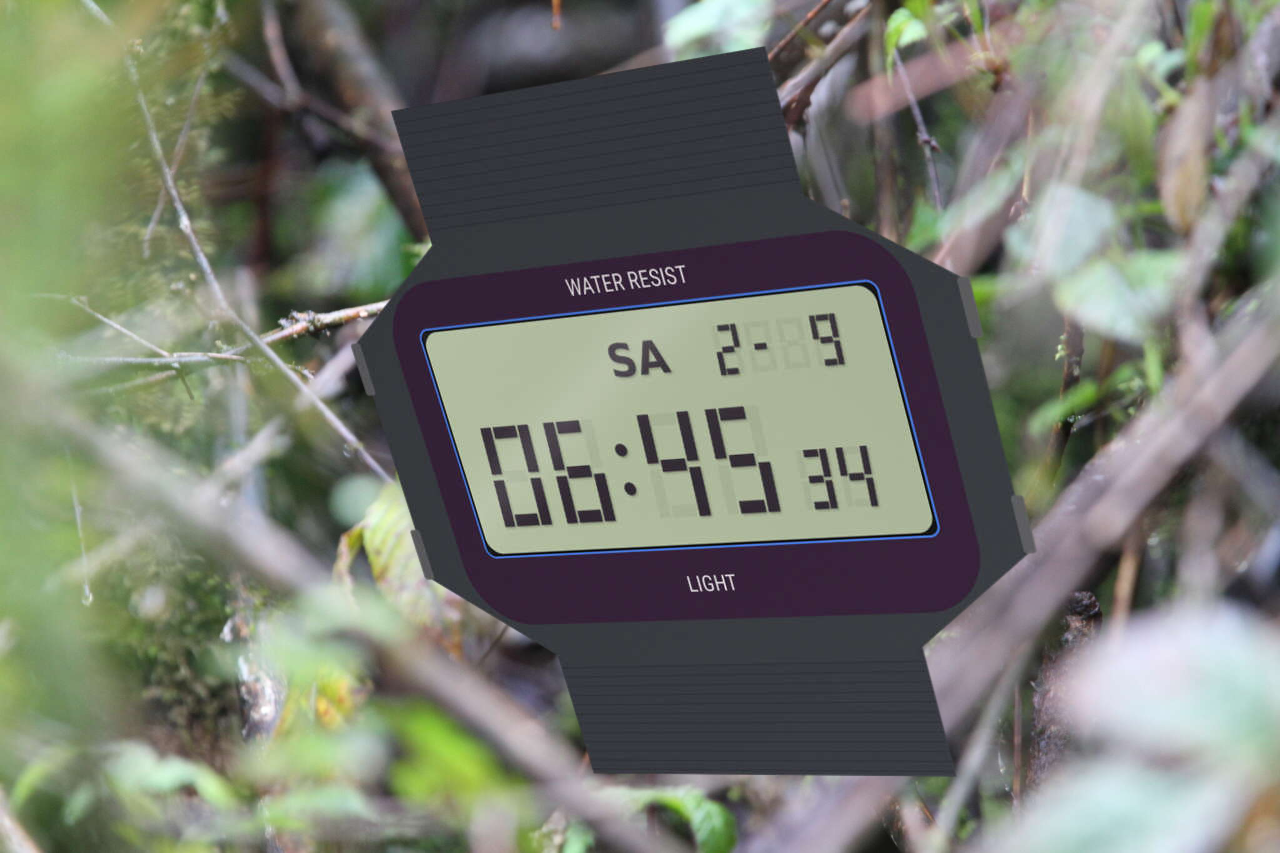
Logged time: 6:45:34
